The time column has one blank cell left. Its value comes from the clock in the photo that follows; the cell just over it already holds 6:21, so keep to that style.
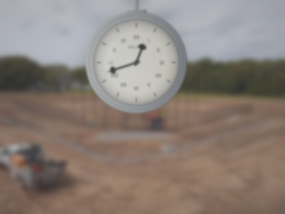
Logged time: 12:42
